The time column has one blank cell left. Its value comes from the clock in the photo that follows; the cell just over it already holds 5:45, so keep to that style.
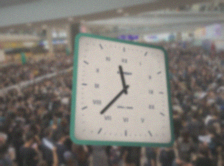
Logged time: 11:37
